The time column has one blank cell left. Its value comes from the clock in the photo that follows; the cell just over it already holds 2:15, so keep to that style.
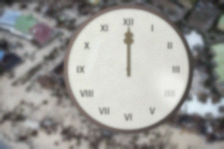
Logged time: 12:00
